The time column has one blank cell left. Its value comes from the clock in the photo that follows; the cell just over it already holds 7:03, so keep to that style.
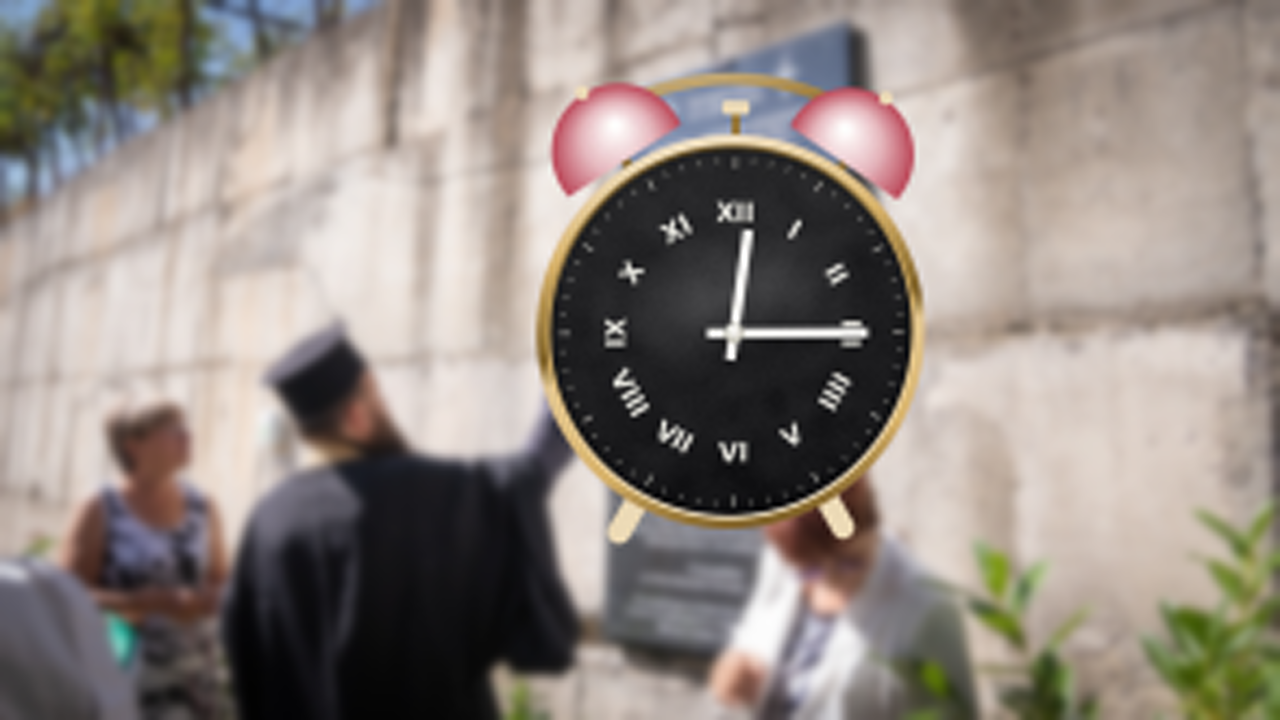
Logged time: 12:15
